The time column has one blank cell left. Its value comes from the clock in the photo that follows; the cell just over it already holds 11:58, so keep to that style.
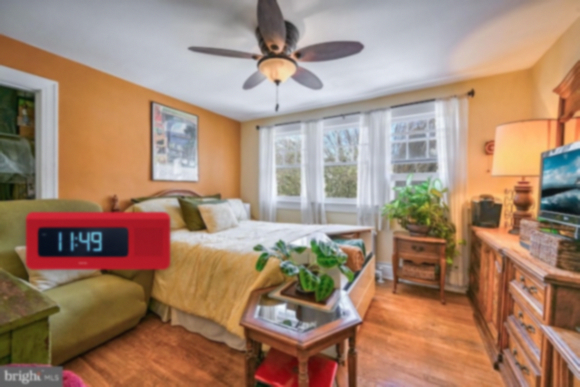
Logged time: 11:49
